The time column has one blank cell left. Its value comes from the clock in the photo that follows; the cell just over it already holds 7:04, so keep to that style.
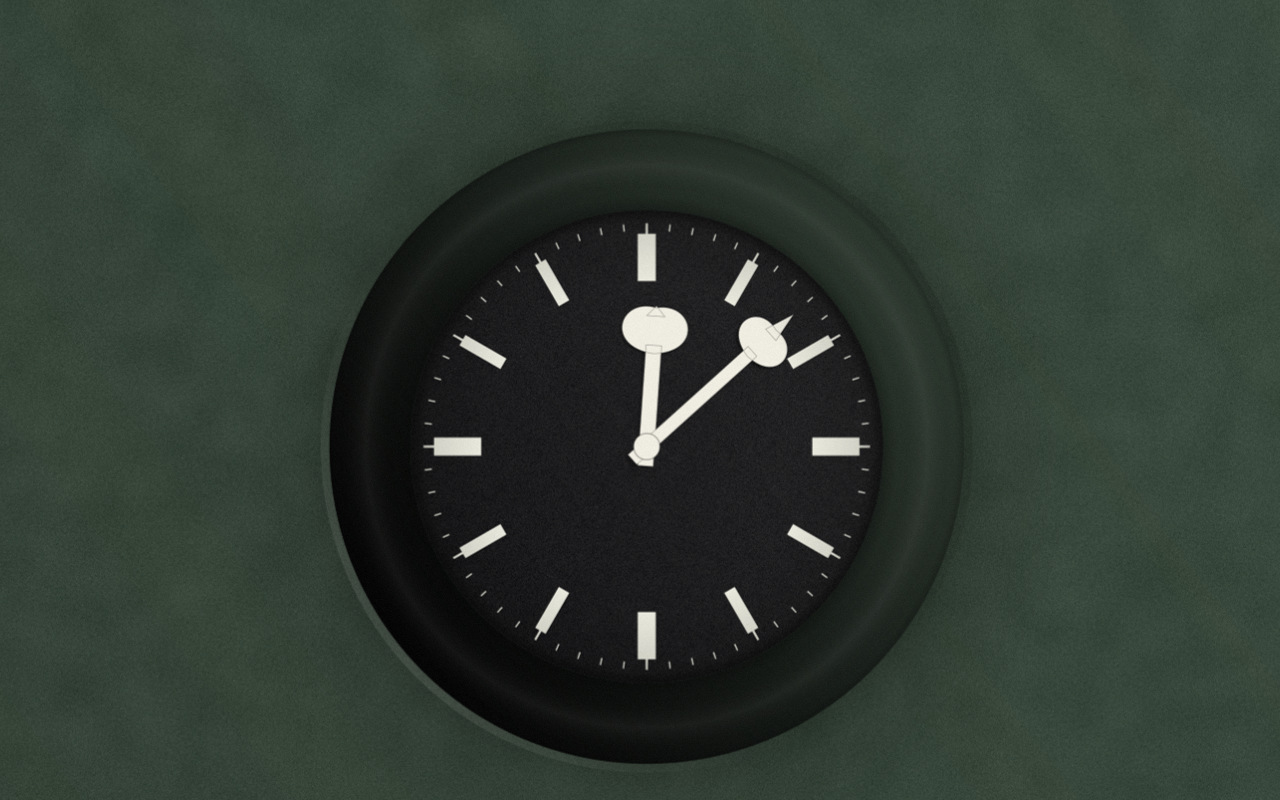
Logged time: 12:08
